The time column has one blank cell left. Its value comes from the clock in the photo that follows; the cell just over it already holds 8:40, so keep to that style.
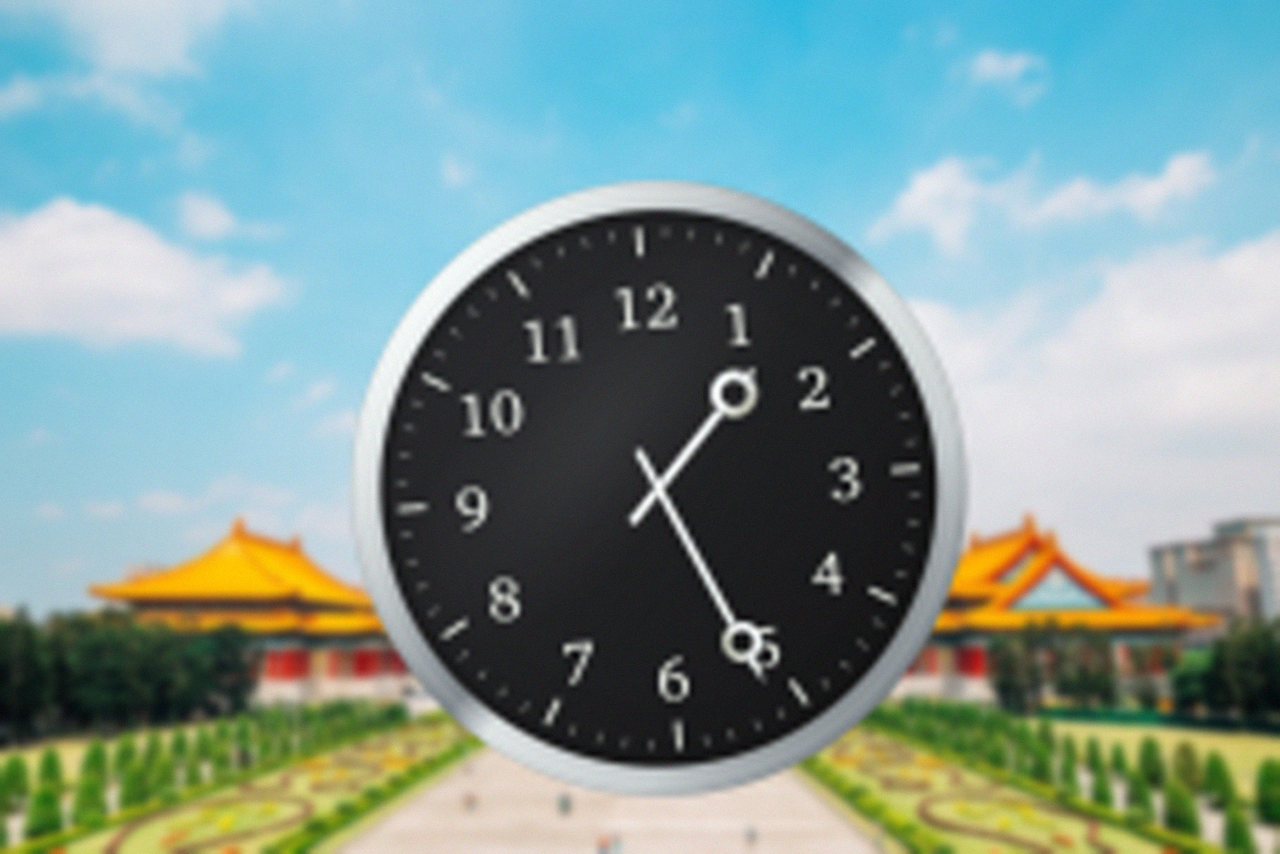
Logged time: 1:26
